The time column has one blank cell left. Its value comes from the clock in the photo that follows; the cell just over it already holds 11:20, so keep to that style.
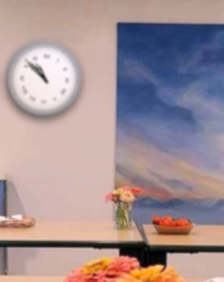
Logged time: 10:52
